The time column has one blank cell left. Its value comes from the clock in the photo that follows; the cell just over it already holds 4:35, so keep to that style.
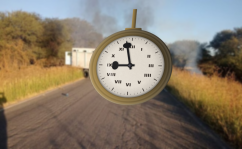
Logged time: 8:58
